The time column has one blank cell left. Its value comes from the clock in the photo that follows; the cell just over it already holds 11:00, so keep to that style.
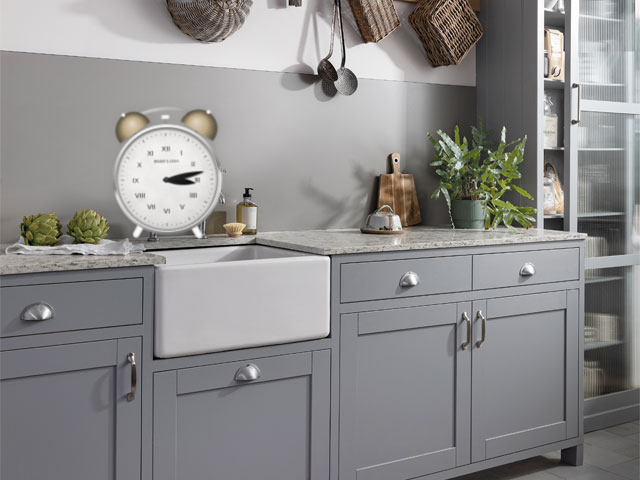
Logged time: 3:13
